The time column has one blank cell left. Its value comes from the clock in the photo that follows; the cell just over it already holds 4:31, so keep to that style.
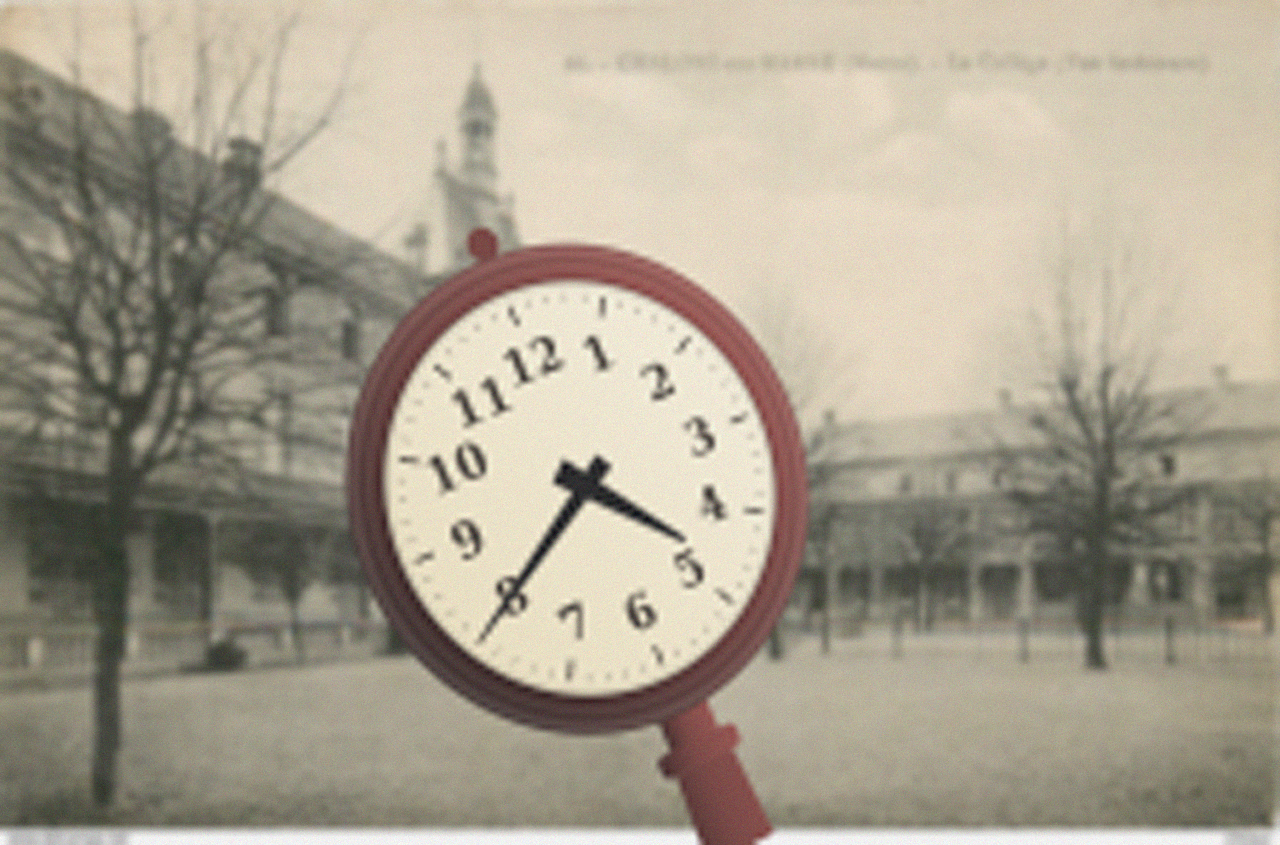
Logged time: 4:40
